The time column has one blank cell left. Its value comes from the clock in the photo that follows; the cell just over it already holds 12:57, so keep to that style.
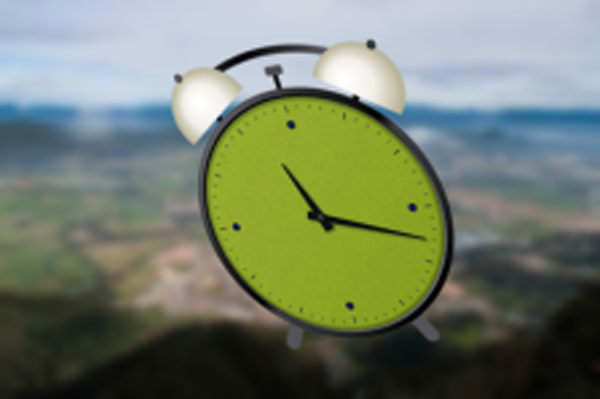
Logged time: 11:18
